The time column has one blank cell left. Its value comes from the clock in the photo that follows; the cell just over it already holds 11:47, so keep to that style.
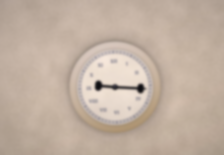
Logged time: 9:16
